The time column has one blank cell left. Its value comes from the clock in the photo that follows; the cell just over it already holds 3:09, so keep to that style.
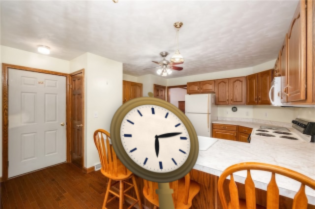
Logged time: 6:13
